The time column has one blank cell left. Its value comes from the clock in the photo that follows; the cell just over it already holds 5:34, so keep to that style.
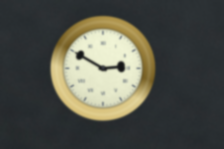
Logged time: 2:50
